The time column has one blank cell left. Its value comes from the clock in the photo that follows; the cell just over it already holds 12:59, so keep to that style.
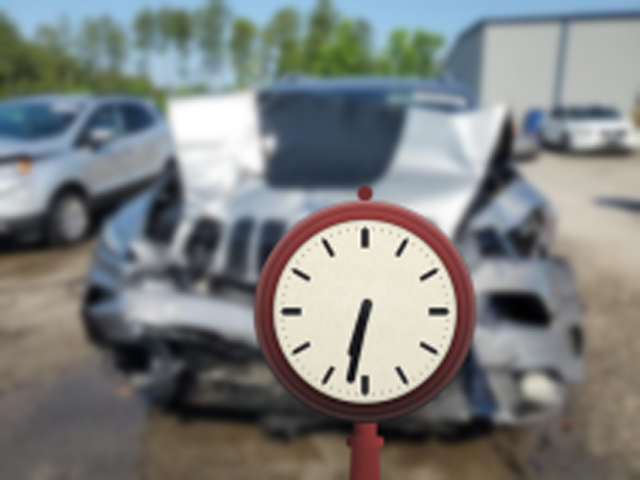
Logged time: 6:32
